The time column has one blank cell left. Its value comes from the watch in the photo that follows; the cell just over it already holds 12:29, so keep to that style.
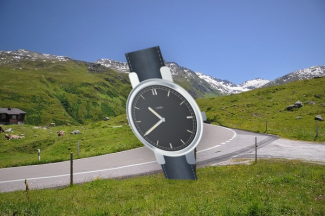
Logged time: 10:40
